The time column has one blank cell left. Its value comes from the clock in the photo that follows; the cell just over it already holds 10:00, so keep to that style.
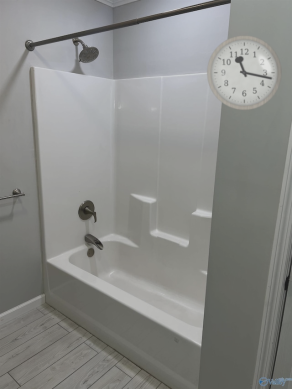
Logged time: 11:17
